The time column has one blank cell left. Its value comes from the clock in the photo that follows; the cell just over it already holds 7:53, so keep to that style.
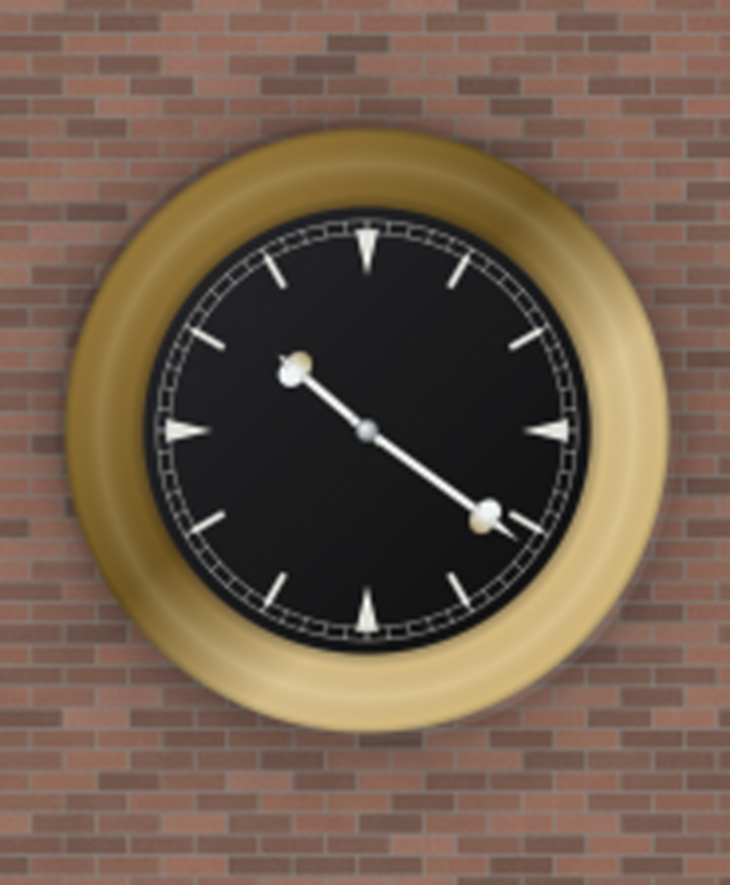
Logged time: 10:21
